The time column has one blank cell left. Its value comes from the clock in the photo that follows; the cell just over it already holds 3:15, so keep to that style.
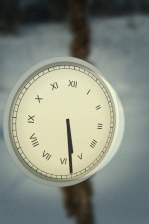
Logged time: 5:28
